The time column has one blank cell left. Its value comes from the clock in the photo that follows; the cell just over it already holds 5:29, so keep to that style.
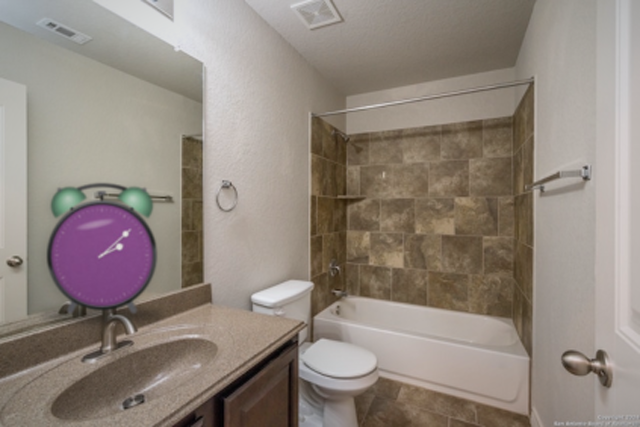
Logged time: 2:08
